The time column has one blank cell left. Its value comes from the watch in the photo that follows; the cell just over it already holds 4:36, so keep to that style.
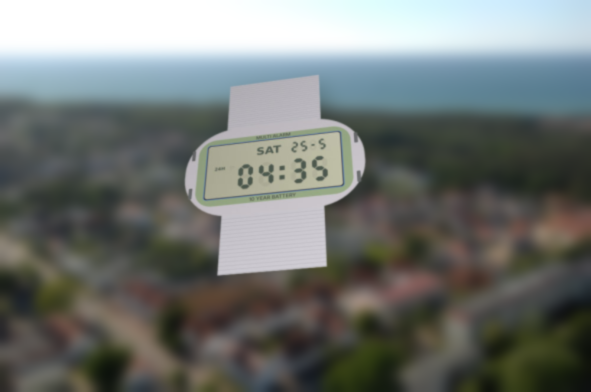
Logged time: 4:35
